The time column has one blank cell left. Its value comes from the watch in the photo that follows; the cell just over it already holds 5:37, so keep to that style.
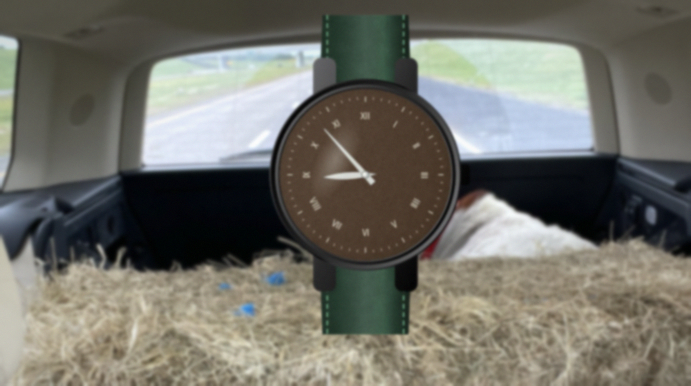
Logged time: 8:53
